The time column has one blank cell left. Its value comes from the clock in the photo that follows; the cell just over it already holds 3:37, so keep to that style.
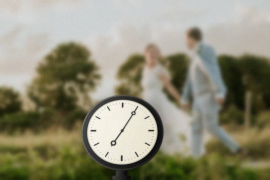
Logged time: 7:05
